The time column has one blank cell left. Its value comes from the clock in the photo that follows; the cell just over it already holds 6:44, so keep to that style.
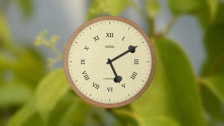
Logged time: 5:10
